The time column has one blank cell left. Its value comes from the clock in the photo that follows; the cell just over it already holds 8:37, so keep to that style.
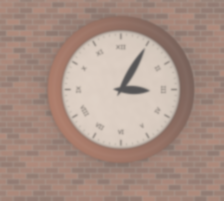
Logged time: 3:05
